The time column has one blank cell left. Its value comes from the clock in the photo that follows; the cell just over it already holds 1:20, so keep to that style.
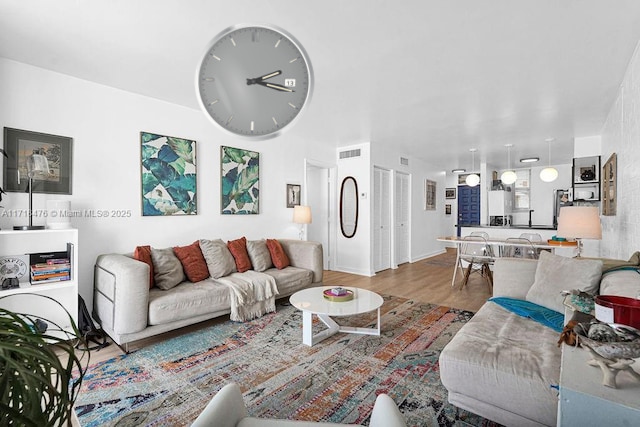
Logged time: 2:17
